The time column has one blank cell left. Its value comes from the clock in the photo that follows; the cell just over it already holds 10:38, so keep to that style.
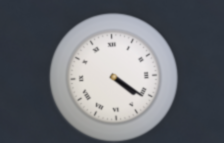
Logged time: 4:21
